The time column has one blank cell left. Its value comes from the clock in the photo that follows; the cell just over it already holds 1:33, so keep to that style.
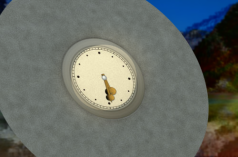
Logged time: 5:29
